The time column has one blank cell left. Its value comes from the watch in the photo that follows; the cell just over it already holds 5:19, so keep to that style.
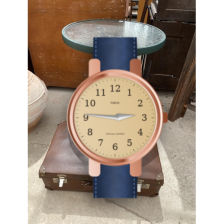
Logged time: 2:46
